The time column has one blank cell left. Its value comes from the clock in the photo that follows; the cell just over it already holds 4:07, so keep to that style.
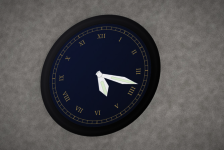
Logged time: 5:18
